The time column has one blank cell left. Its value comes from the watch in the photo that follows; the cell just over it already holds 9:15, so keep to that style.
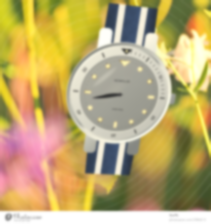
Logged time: 8:43
